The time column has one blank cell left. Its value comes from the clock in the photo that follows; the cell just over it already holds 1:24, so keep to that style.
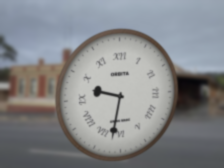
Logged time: 9:32
